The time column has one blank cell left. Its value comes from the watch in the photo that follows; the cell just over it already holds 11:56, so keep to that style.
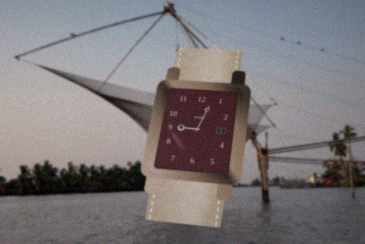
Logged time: 9:03
